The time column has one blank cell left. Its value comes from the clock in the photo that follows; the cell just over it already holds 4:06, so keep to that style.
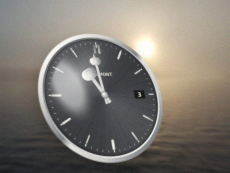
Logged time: 10:59
